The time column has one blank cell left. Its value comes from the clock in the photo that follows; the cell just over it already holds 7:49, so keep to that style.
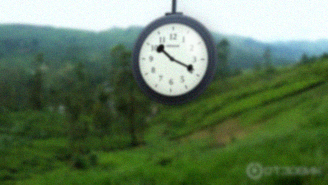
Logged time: 10:19
